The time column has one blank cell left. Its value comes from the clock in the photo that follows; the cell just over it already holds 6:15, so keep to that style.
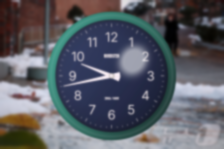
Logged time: 9:43
